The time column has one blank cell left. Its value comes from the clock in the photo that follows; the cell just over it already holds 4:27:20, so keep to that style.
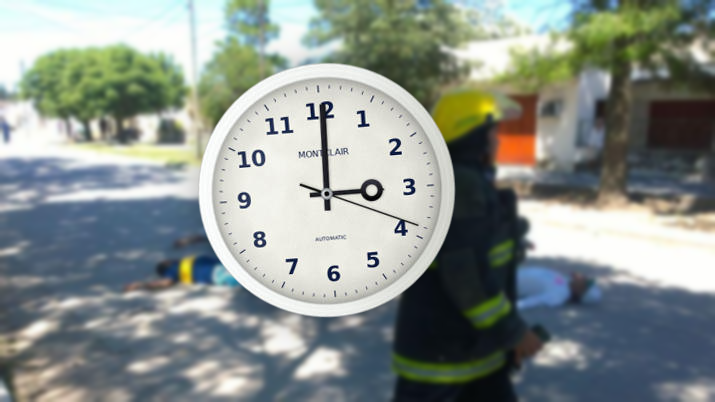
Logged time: 3:00:19
